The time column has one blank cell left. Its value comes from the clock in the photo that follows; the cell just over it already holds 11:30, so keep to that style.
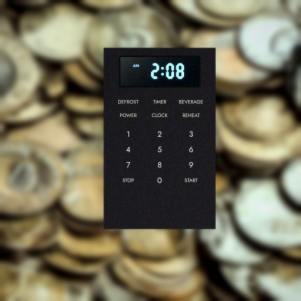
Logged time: 2:08
